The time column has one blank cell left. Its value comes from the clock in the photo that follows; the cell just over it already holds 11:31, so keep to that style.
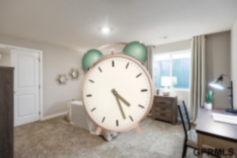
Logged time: 4:27
